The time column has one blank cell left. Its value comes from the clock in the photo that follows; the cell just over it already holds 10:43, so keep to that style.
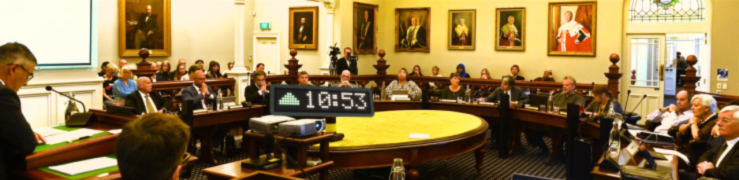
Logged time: 10:53
